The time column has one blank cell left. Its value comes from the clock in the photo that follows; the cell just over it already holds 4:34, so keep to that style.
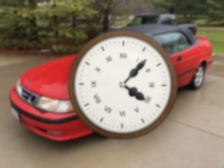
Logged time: 4:07
